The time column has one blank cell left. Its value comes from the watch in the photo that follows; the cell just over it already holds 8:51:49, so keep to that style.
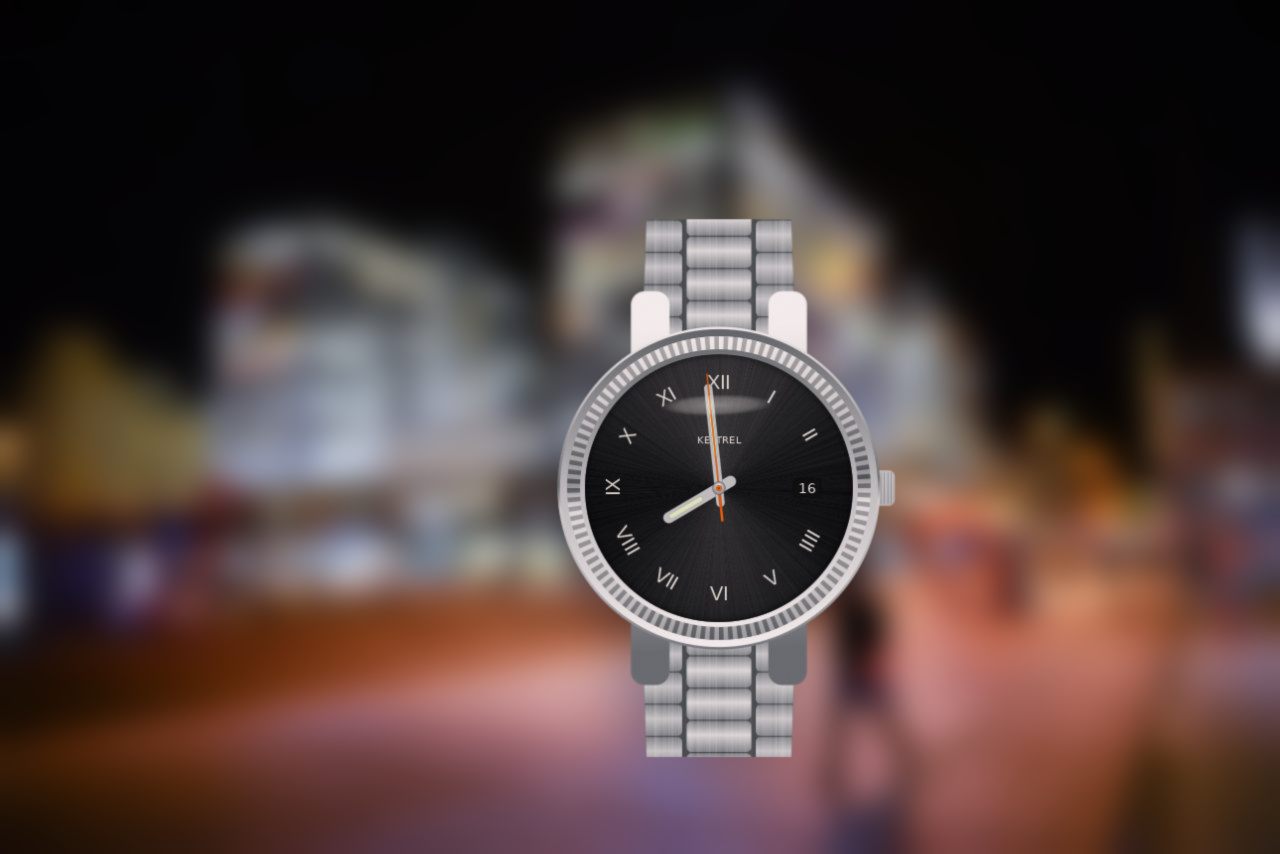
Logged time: 7:58:59
